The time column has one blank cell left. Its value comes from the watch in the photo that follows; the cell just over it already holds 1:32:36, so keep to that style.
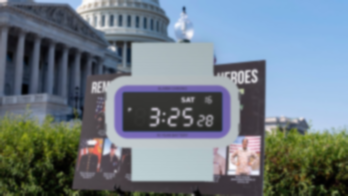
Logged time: 3:25:28
